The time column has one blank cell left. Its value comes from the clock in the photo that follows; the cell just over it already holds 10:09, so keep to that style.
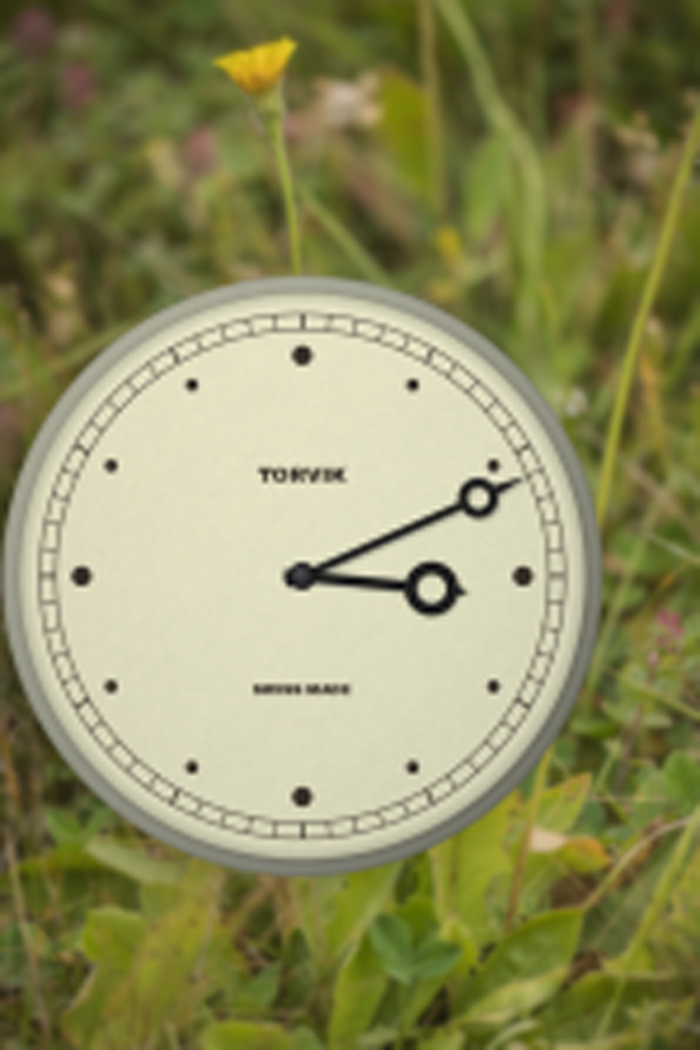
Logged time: 3:11
